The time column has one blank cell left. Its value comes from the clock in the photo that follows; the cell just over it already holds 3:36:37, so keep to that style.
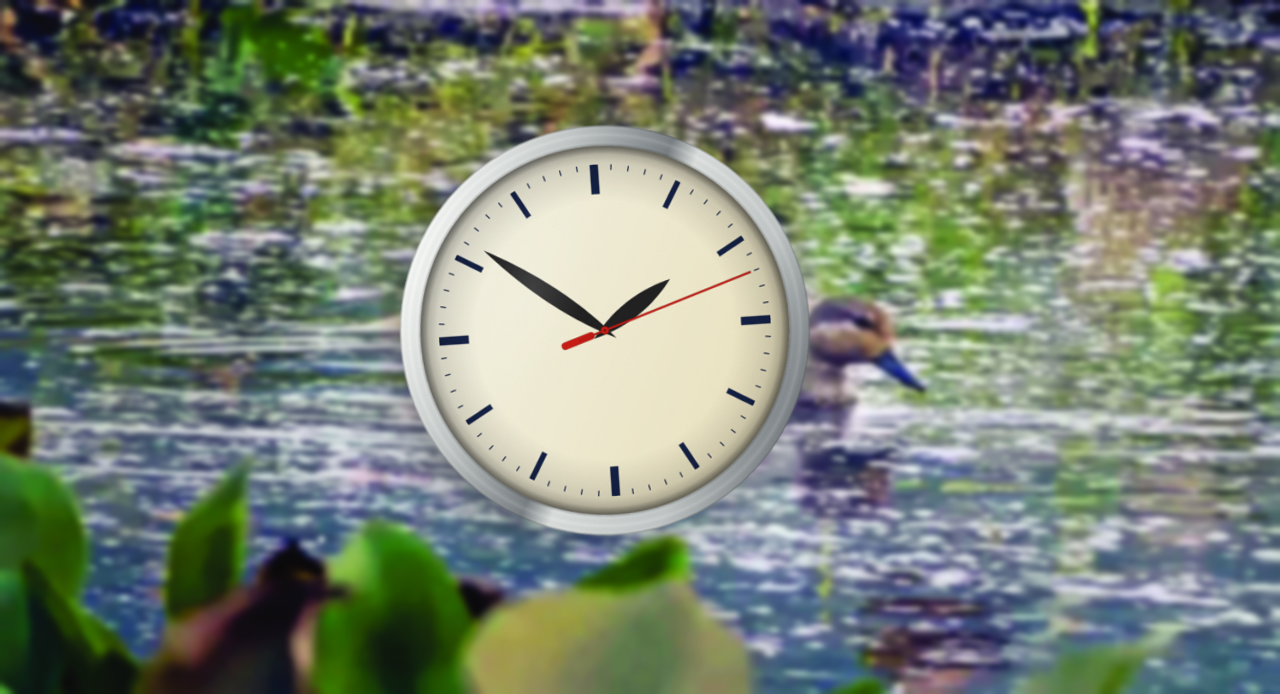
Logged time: 1:51:12
